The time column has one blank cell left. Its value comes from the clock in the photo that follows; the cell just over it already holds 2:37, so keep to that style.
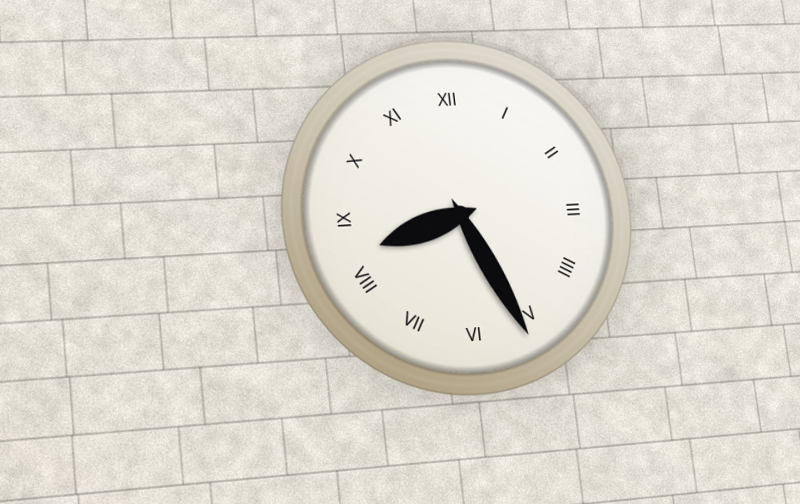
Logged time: 8:26
